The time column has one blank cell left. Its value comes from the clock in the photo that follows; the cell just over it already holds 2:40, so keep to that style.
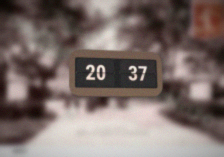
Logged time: 20:37
